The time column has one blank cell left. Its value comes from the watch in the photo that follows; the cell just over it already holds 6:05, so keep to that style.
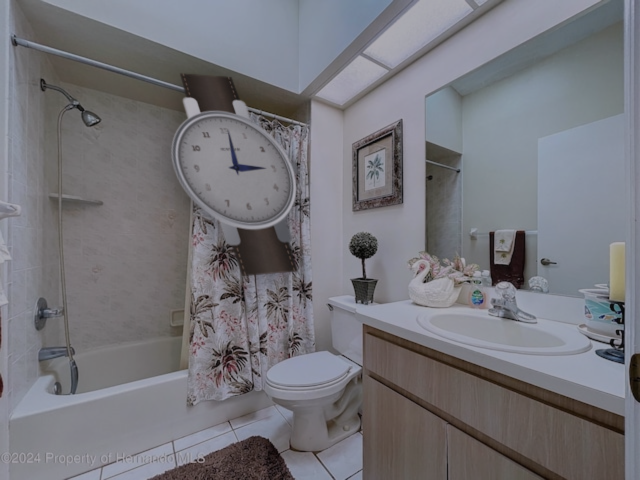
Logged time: 3:01
